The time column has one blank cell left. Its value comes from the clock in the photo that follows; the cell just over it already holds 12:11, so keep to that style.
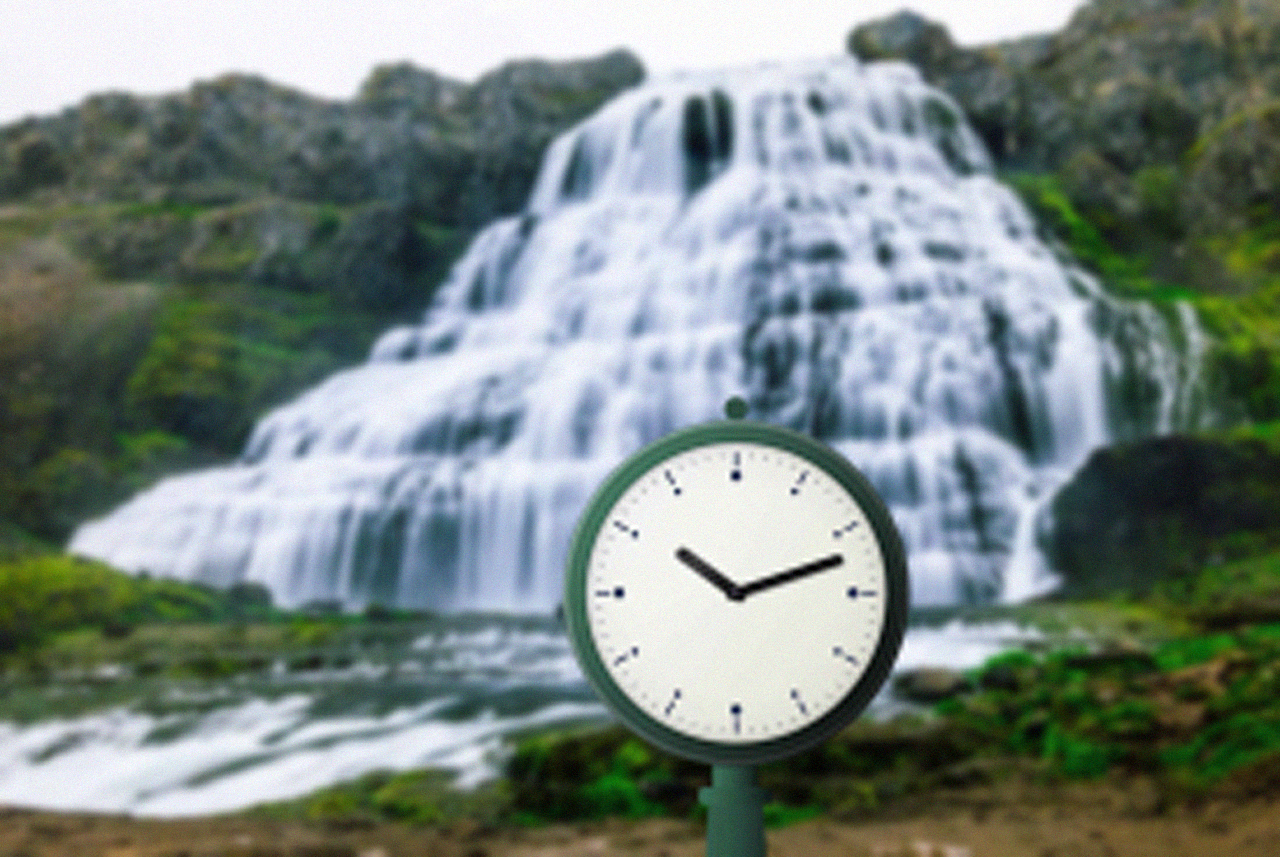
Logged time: 10:12
